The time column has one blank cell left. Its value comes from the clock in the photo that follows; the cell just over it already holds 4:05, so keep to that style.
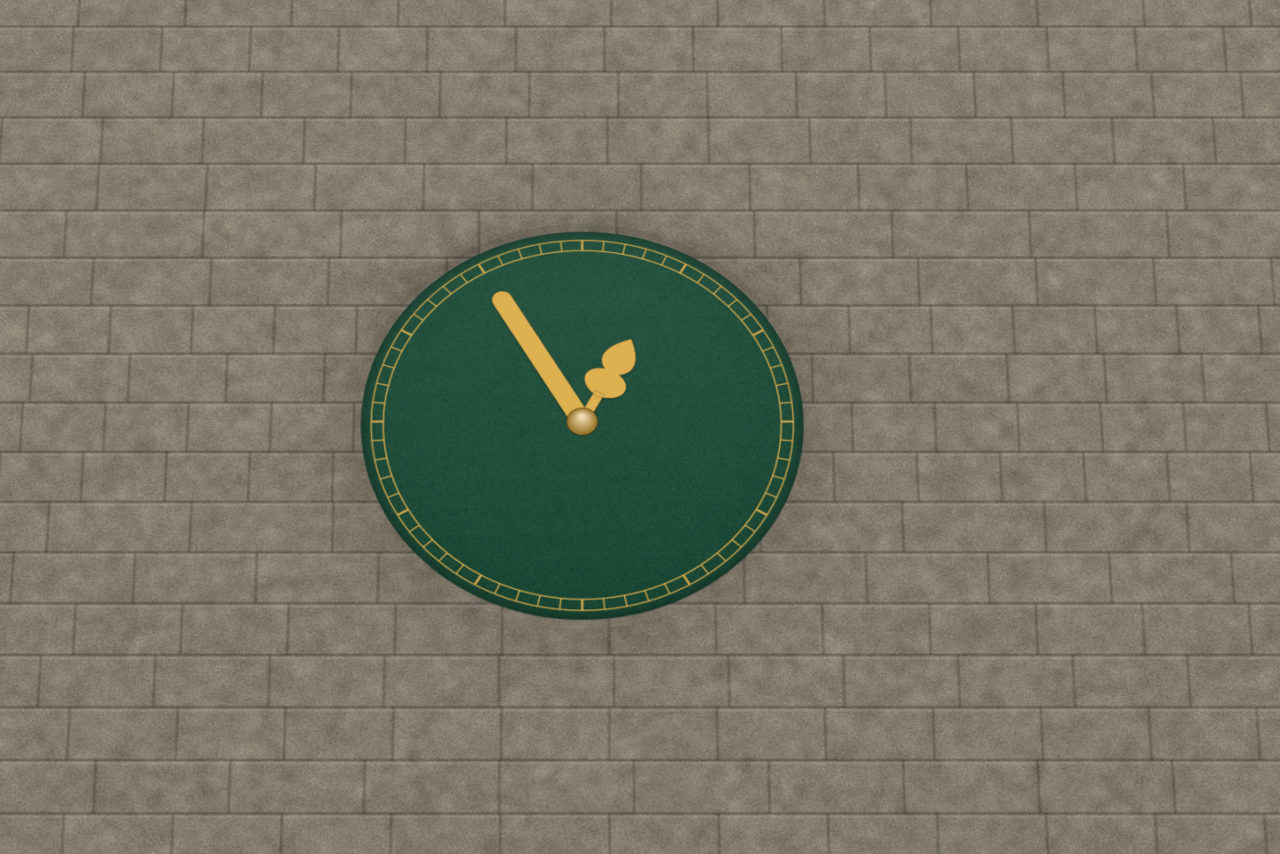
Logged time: 12:55
